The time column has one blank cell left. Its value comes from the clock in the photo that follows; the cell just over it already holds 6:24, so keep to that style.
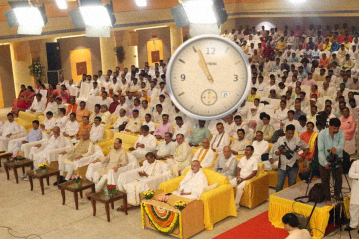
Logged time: 10:56
